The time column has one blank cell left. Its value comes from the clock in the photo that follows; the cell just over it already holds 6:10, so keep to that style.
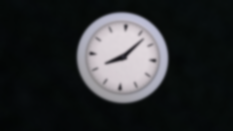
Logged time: 8:07
